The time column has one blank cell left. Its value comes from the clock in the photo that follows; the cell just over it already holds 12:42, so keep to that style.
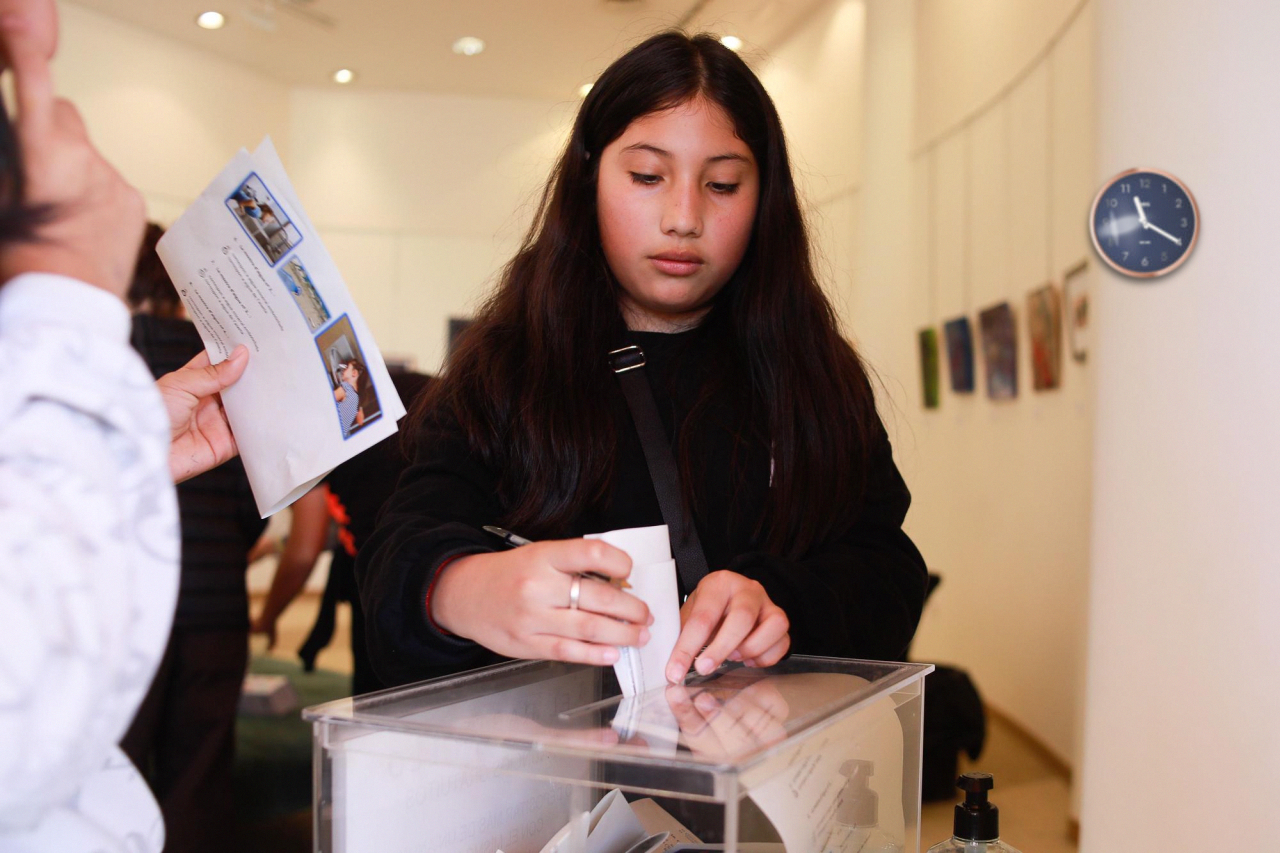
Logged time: 11:20
